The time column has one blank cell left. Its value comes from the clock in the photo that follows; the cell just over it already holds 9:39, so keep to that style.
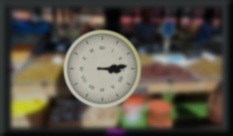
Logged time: 3:14
